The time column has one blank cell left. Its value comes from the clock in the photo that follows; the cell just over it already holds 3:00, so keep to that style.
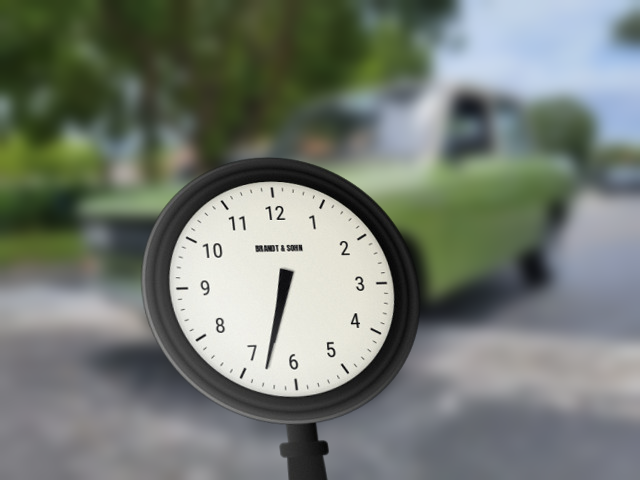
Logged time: 6:33
